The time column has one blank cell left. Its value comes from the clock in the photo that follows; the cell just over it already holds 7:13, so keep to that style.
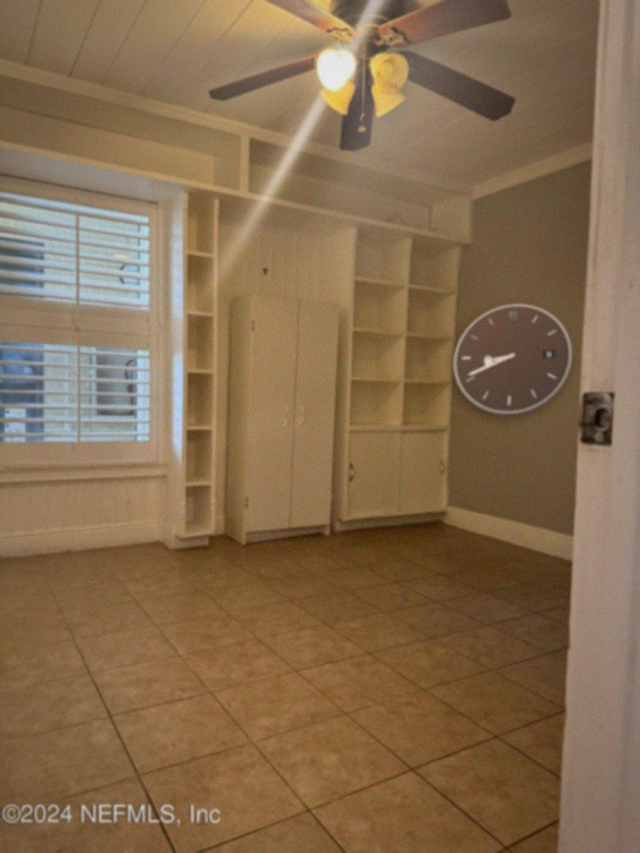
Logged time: 8:41
